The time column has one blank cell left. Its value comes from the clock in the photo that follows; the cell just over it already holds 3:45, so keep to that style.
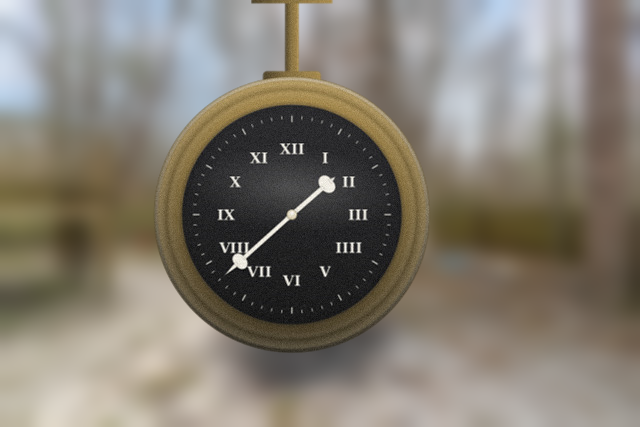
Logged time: 1:38
